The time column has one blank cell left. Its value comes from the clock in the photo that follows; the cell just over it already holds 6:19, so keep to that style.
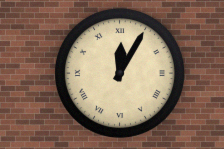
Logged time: 12:05
